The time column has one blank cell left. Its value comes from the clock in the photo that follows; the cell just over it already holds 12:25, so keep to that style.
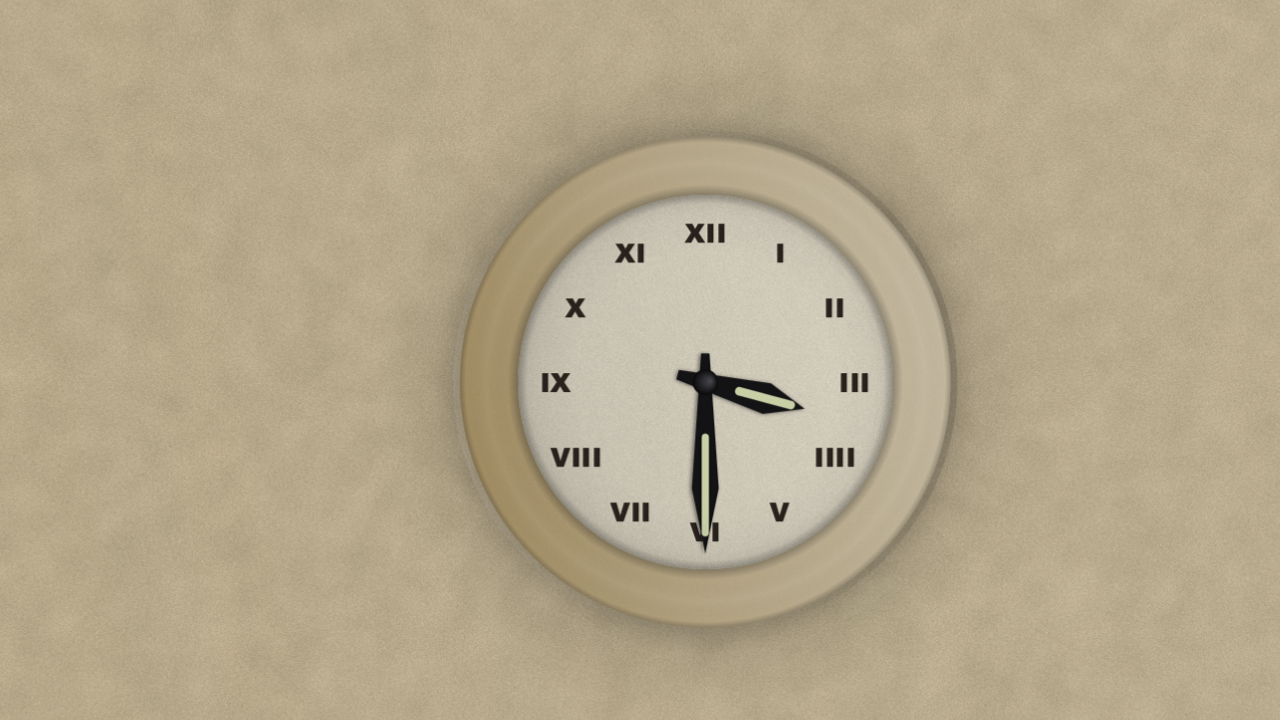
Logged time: 3:30
